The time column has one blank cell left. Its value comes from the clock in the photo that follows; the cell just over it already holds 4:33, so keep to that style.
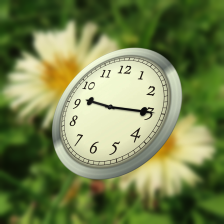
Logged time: 9:15
